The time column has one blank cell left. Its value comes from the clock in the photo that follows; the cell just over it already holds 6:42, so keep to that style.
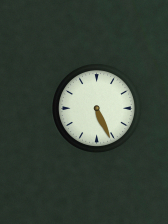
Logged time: 5:26
